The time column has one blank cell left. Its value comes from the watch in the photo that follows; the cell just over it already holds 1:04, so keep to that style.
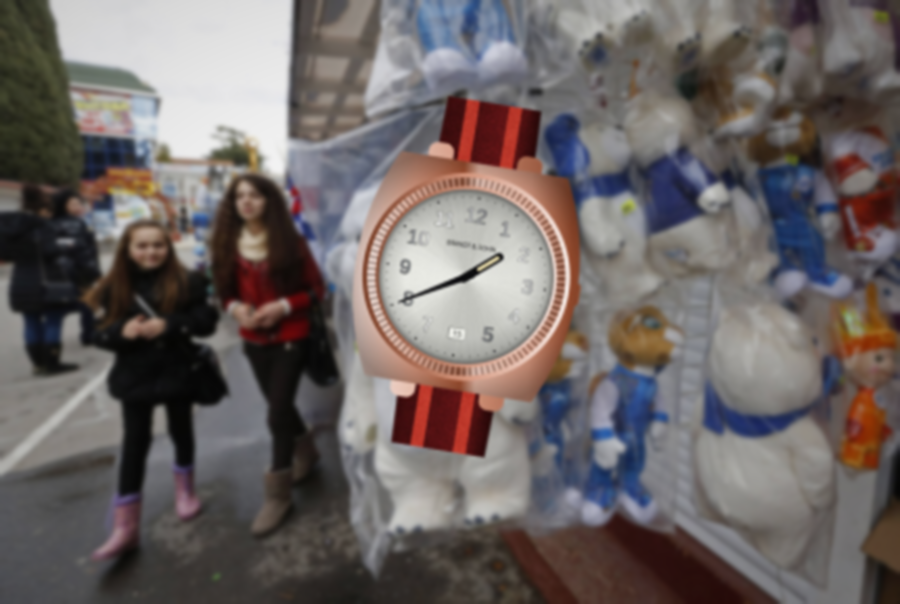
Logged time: 1:40
